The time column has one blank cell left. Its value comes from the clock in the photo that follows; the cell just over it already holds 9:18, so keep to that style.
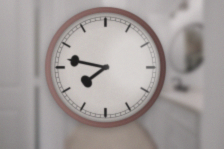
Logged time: 7:47
